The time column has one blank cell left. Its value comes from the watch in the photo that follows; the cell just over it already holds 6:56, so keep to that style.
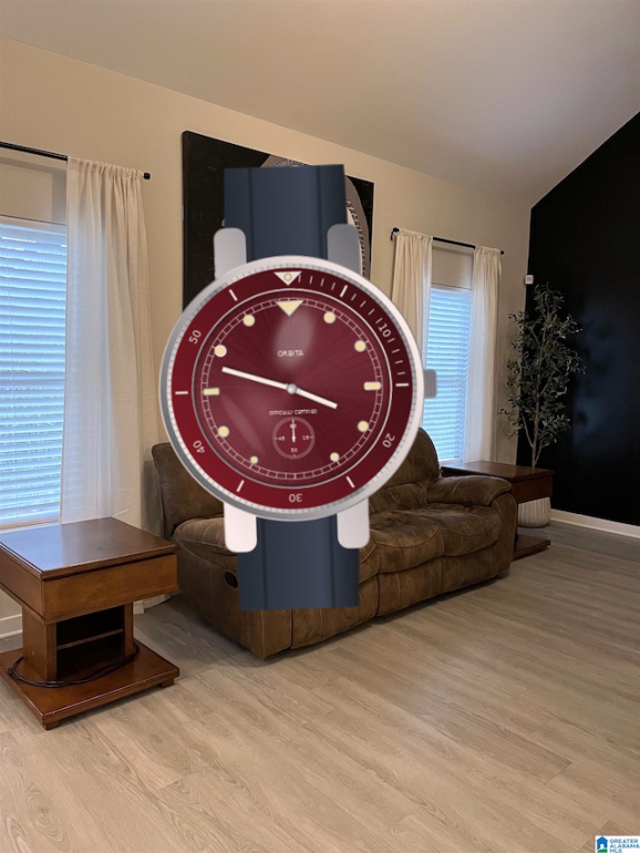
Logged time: 3:48
